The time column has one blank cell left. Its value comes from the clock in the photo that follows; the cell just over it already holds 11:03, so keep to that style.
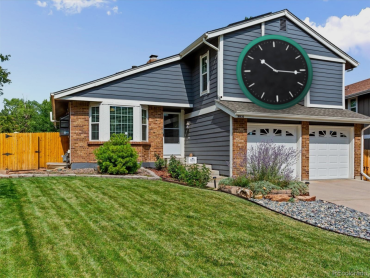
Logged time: 10:16
